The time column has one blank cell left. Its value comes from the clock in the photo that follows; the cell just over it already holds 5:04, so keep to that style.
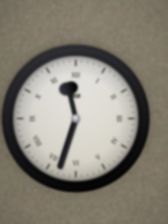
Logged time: 11:33
